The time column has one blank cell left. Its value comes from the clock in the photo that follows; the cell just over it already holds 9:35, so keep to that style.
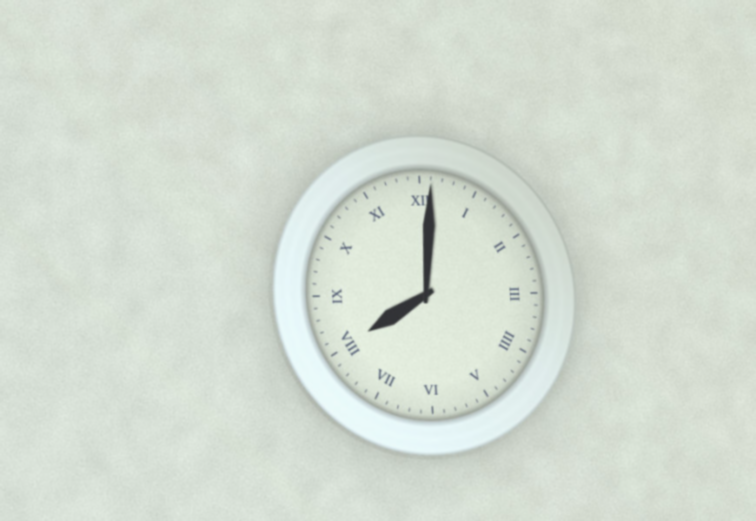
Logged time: 8:01
